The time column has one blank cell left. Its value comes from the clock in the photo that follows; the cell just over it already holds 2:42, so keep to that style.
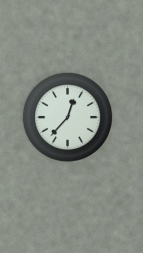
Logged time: 12:37
